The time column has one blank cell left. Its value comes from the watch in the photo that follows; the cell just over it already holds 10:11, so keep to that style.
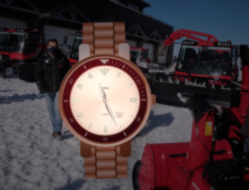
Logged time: 11:26
